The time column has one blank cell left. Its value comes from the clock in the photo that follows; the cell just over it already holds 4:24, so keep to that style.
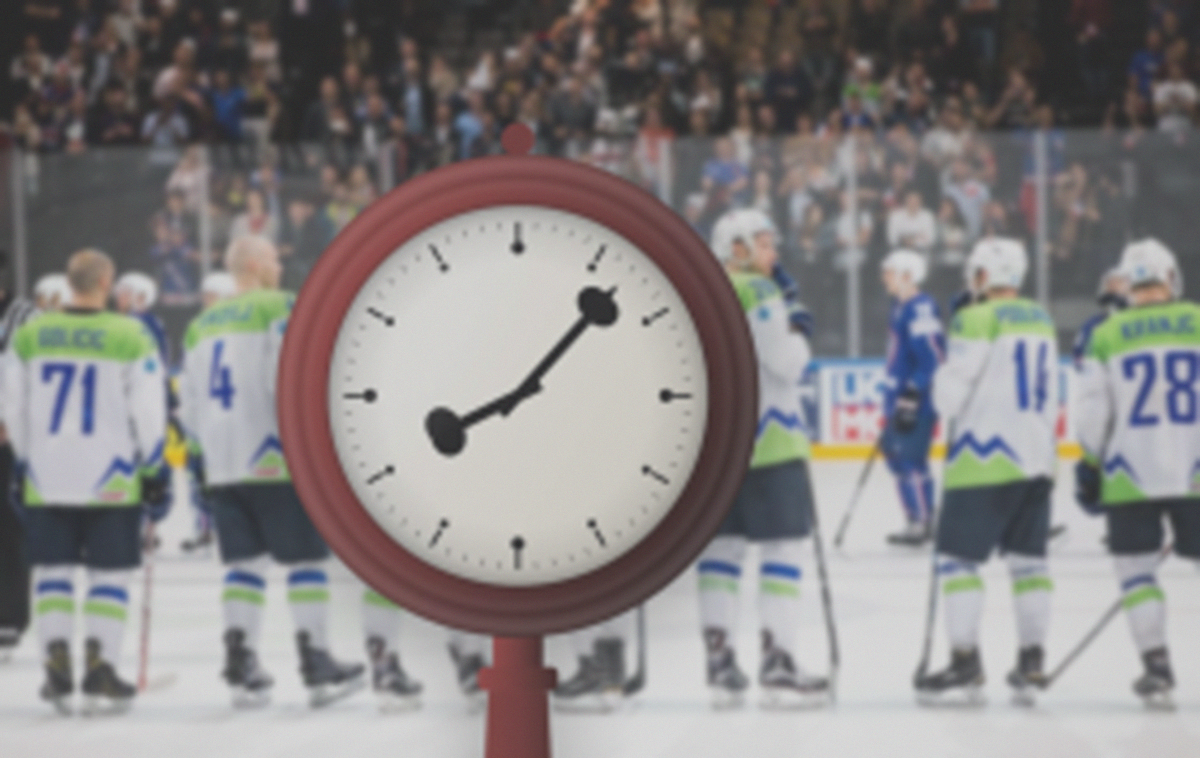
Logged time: 8:07
